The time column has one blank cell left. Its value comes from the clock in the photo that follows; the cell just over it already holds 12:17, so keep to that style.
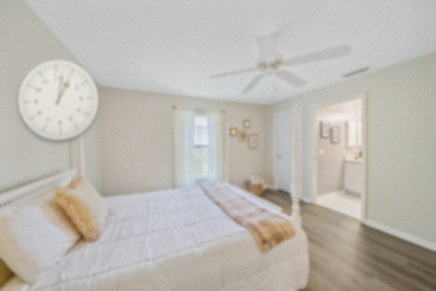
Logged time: 1:02
